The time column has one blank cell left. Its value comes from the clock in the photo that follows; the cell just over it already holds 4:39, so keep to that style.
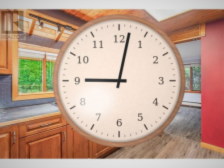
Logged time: 9:02
